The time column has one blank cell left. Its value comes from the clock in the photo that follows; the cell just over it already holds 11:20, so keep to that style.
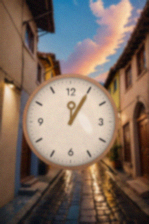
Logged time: 12:05
